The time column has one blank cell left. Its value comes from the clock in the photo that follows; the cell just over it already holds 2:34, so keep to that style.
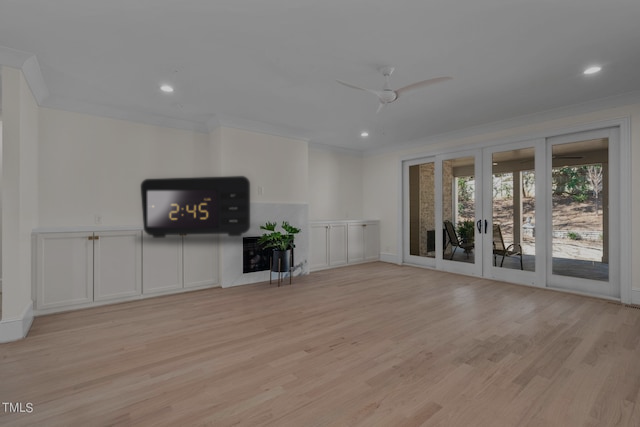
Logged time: 2:45
